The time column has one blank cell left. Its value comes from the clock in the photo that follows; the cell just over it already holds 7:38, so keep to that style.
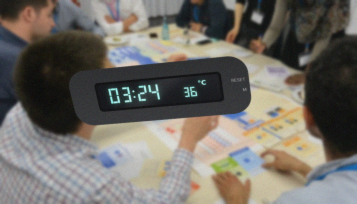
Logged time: 3:24
